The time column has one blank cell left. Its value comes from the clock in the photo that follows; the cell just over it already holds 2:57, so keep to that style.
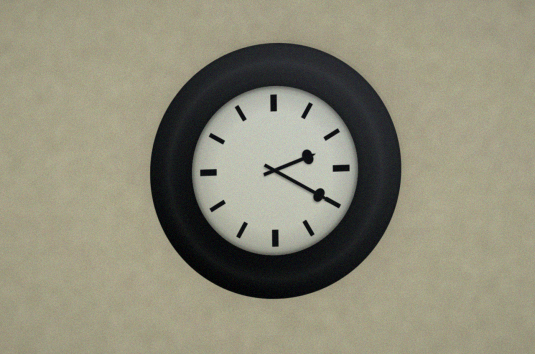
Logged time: 2:20
